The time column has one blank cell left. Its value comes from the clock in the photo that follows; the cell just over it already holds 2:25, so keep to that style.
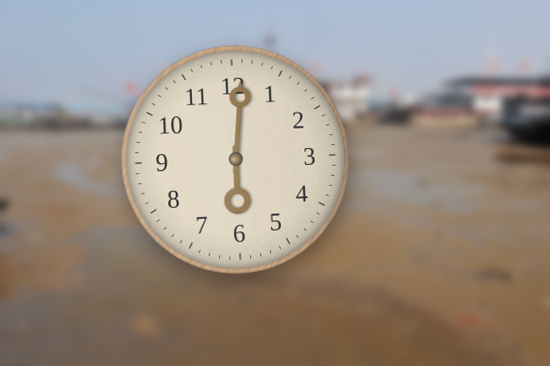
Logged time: 6:01
